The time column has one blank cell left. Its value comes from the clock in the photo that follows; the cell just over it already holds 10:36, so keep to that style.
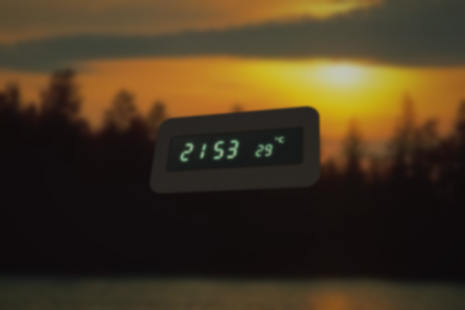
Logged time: 21:53
